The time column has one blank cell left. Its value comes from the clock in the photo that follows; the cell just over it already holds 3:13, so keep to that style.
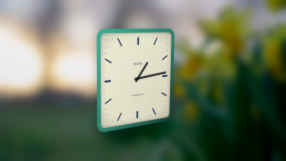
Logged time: 1:14
